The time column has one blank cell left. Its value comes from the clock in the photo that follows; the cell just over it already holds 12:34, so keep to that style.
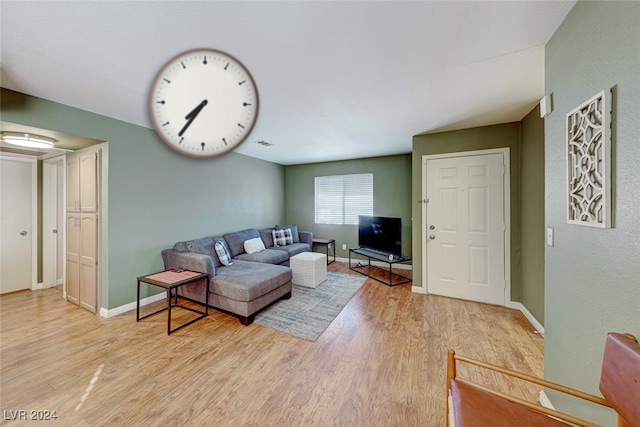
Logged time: 7:36
